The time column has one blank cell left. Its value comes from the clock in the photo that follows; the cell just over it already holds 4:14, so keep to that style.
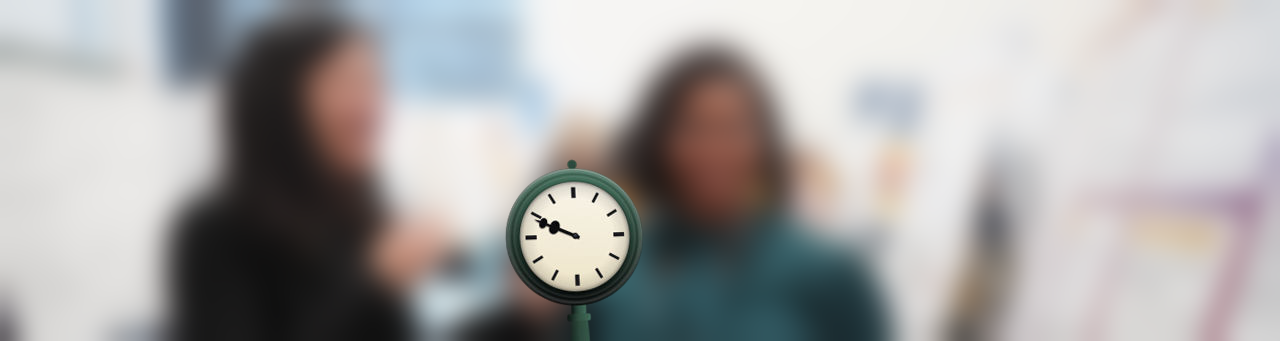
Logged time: 9:49
